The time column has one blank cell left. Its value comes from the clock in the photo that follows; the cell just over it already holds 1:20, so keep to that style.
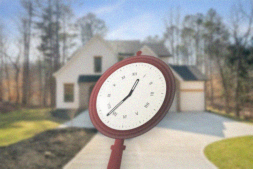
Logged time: 12:37
